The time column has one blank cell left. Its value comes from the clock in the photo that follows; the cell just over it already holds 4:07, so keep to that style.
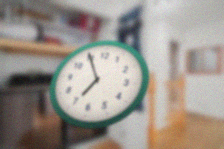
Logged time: 6:55
